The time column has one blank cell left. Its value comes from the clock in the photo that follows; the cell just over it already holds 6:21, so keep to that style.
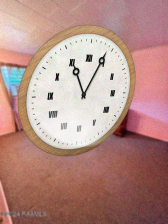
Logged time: 11:04
